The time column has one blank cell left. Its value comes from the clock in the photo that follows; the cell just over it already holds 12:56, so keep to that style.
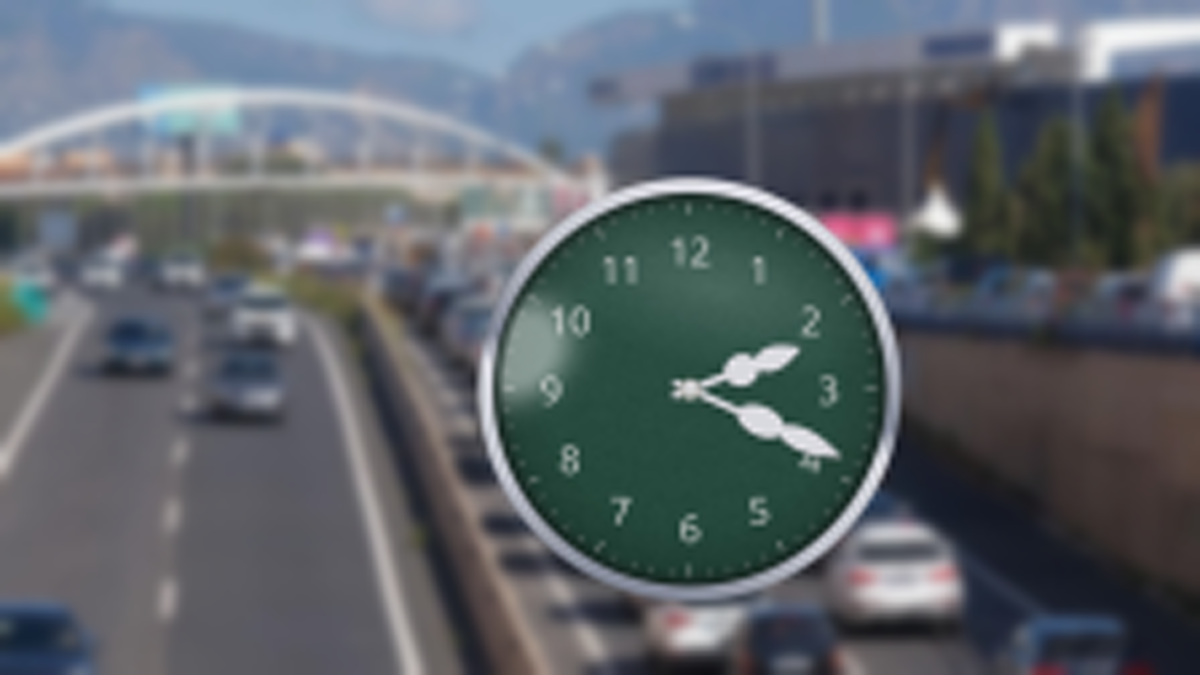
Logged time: 2:19
